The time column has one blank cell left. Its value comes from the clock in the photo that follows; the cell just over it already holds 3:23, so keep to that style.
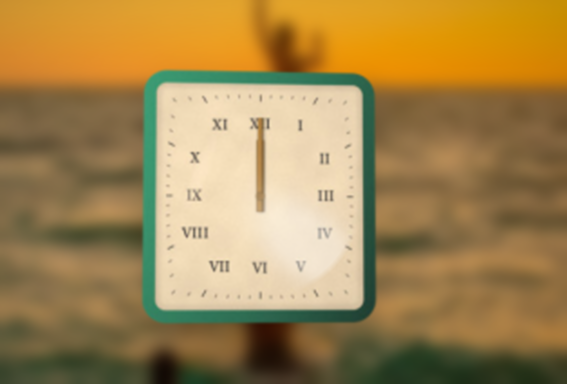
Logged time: 12:00
